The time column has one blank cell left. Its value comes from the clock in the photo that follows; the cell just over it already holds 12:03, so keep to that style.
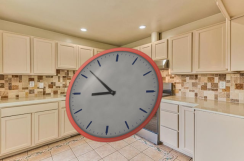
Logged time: 8:52
